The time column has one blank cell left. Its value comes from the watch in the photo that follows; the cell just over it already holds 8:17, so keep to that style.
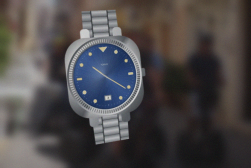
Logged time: 10:21
